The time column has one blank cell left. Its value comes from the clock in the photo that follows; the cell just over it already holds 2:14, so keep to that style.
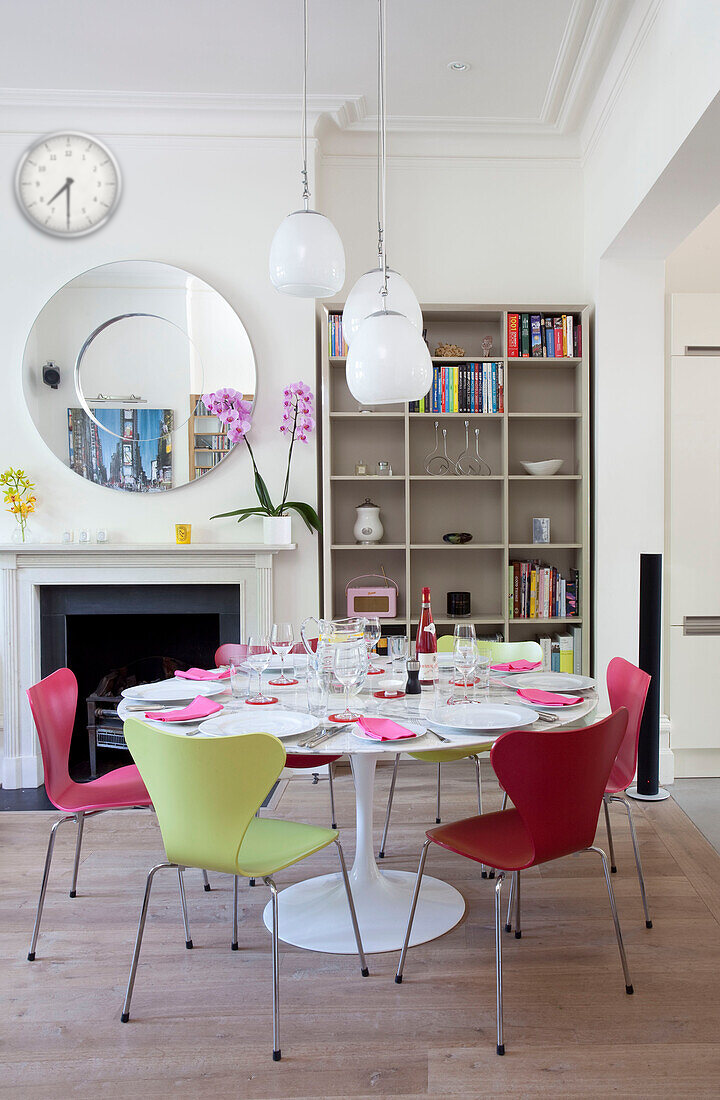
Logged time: 7:30
